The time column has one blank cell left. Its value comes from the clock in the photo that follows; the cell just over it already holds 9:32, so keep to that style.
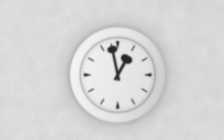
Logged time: 12:58
